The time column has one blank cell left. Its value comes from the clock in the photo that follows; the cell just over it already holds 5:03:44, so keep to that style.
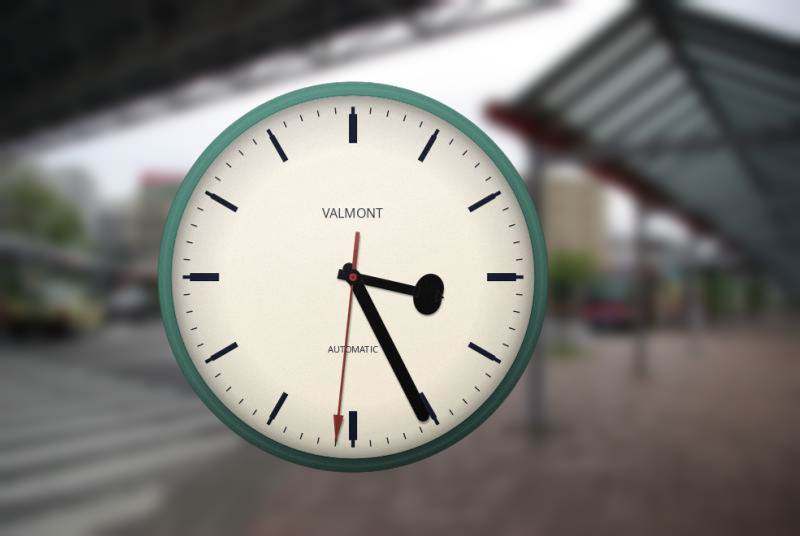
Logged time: 3:25:31
